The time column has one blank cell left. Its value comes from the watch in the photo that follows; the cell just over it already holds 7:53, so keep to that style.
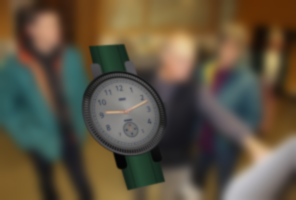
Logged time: 9:12
